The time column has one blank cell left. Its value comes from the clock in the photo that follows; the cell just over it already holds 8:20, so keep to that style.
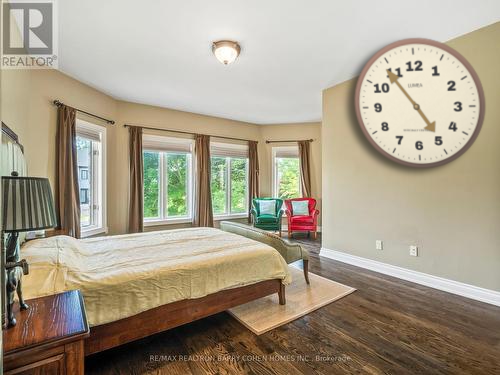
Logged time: 4:54
